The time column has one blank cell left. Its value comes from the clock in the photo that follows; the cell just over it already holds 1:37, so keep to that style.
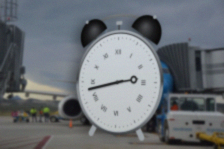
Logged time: 2:43
